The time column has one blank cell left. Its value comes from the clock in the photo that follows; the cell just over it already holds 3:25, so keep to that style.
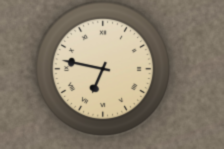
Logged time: 6:47
